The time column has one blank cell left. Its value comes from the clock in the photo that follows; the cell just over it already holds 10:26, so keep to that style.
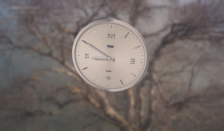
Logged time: 8:50
